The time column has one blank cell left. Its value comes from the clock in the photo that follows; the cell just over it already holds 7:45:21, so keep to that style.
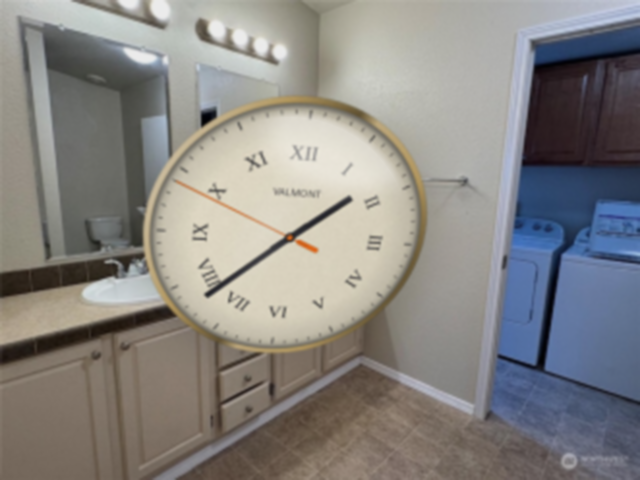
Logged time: 1:37:49
